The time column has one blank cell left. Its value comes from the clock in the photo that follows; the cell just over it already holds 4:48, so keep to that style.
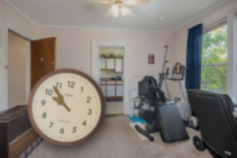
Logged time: 9:53
